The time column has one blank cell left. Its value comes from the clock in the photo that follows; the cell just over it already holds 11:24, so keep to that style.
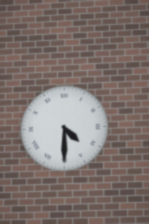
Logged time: 4:30
